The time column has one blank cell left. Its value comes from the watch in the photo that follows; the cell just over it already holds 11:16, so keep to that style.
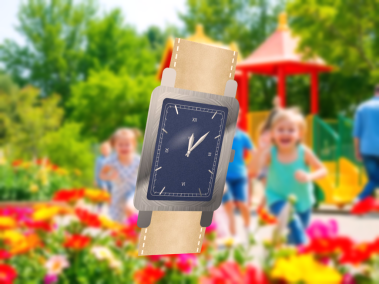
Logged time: 12:07
